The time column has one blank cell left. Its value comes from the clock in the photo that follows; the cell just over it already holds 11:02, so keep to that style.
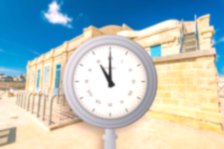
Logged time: 11:00
